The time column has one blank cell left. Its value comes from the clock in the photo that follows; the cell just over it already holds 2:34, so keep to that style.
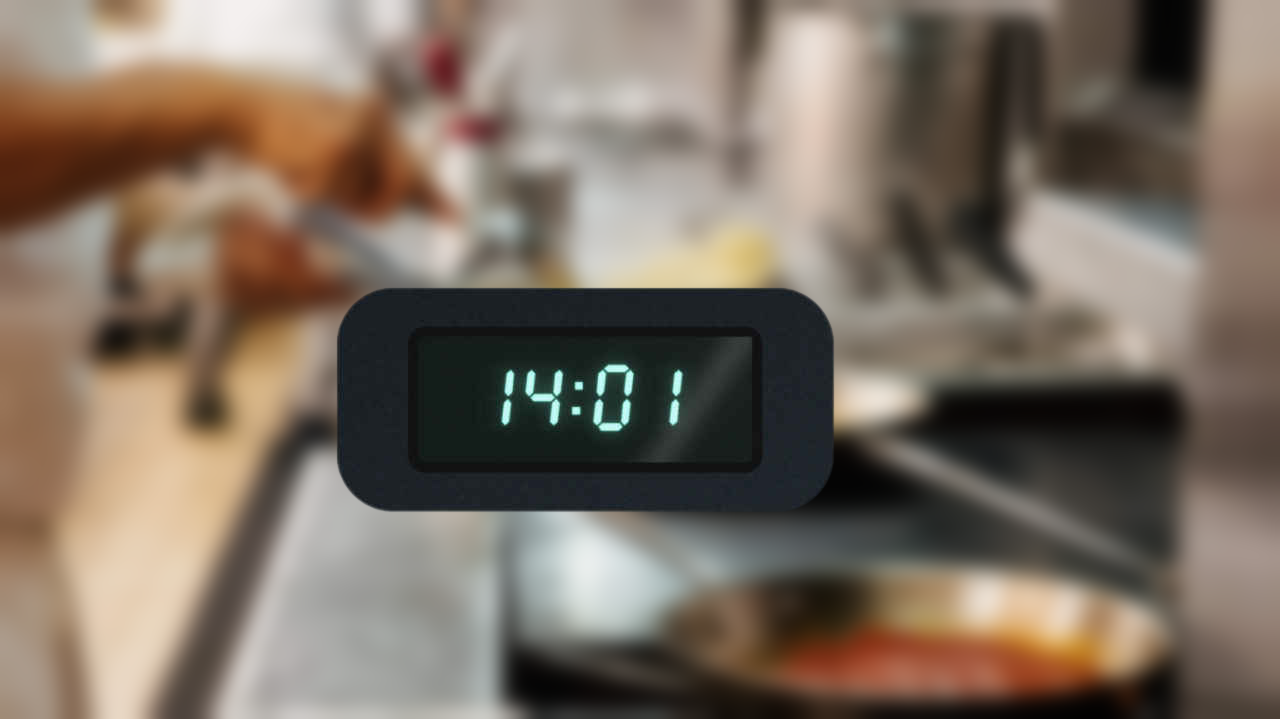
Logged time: 14:01
